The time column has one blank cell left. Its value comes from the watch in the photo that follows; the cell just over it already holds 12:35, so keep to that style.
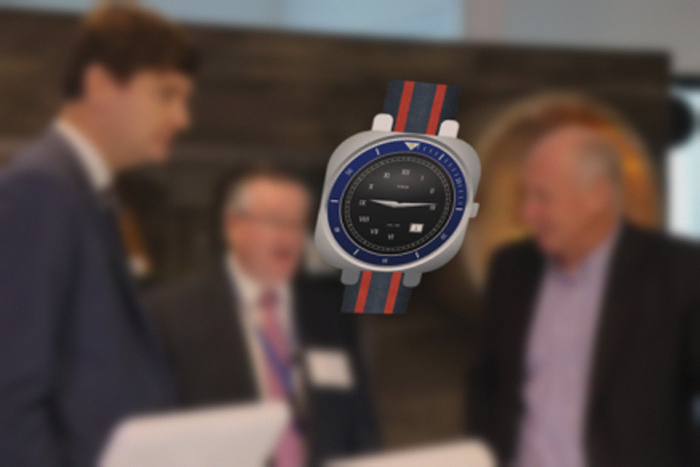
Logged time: 9:14
